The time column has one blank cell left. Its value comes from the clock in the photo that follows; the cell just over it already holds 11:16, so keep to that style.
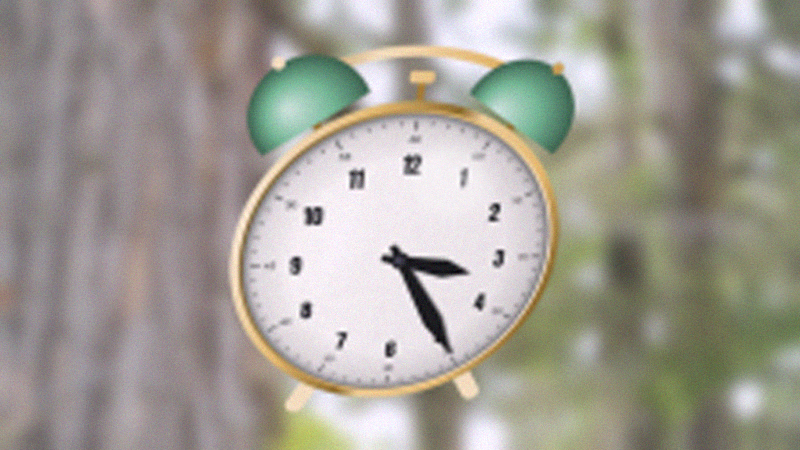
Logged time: 3:25
